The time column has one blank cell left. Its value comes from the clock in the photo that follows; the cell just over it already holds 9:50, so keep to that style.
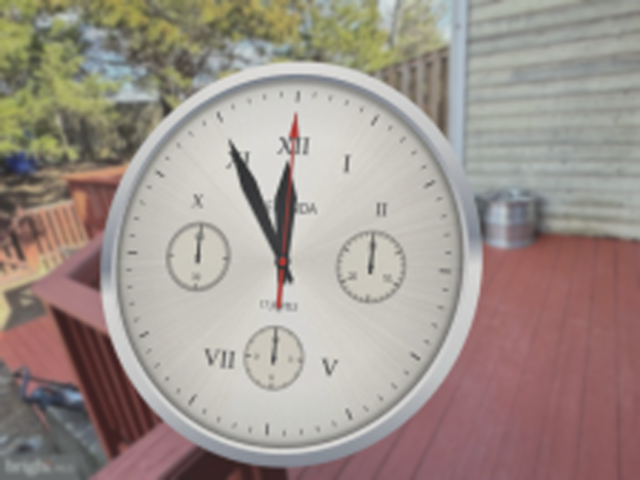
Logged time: 11:55
